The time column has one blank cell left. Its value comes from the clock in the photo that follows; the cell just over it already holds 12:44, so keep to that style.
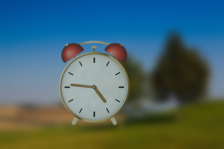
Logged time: 4:46
